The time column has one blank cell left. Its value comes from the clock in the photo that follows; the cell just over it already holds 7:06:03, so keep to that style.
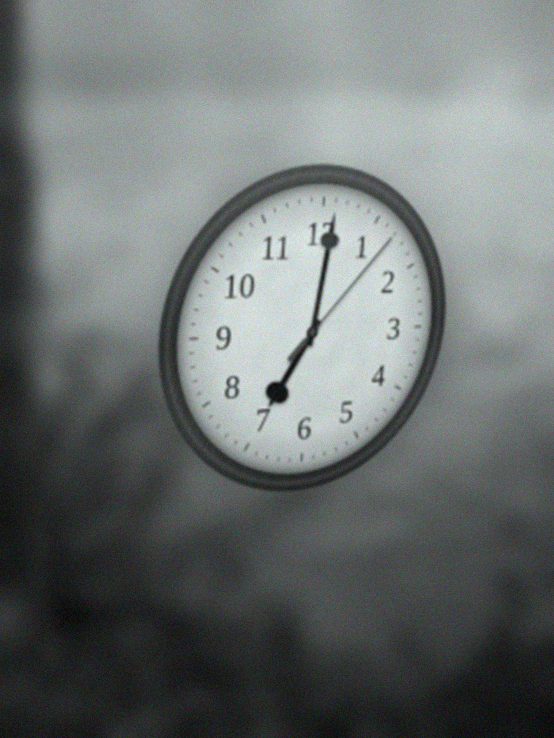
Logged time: 7:01:07
